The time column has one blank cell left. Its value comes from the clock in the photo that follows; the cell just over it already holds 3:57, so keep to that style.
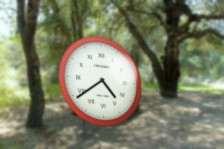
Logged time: 4:39
